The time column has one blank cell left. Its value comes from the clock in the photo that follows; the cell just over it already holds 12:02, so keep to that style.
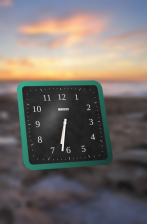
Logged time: 6:32
